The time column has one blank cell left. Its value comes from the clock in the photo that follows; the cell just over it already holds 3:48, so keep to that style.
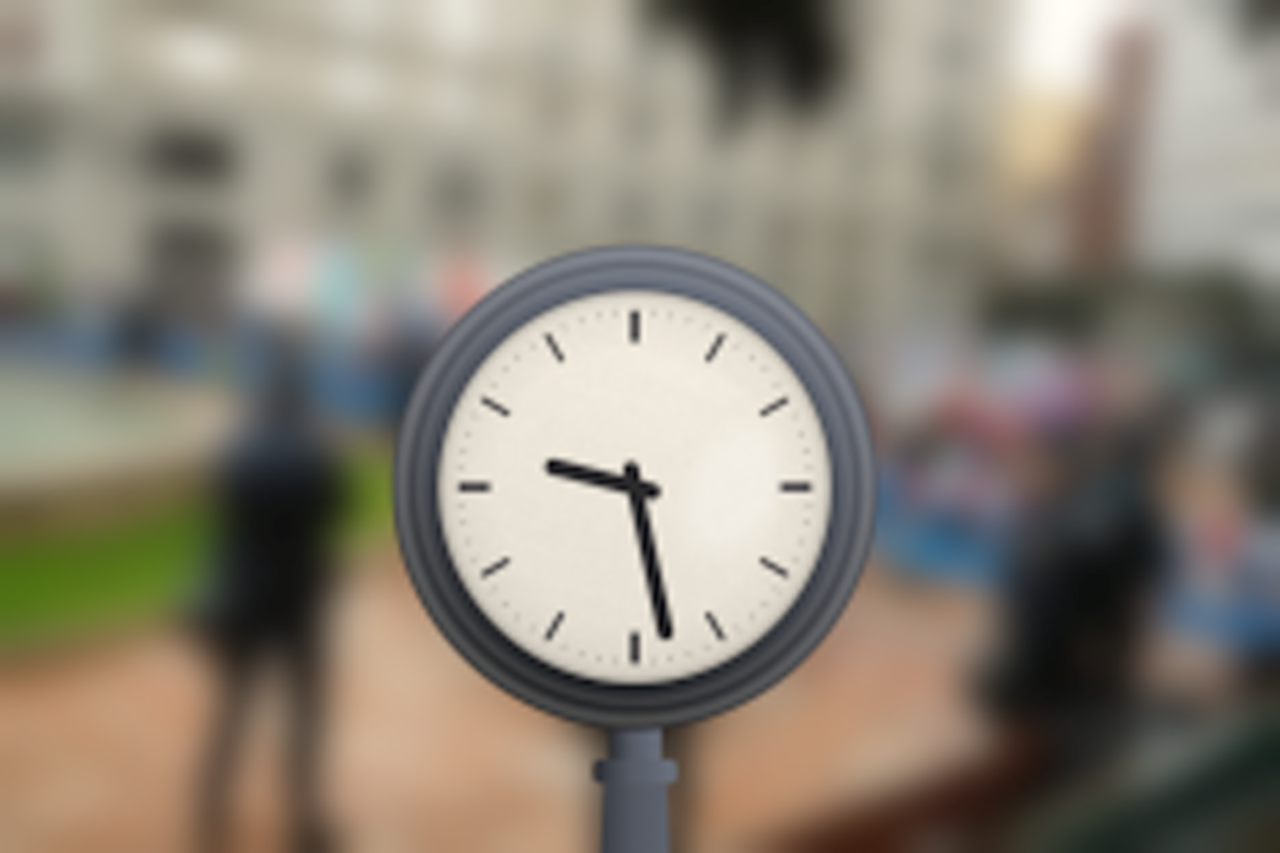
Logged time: 9:28
